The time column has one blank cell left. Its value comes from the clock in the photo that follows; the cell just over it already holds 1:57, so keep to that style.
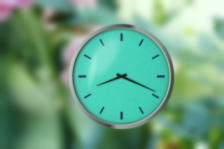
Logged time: 8:19
